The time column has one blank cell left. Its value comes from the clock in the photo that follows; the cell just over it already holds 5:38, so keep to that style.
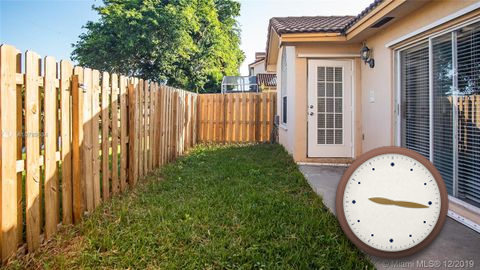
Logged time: 9:16
